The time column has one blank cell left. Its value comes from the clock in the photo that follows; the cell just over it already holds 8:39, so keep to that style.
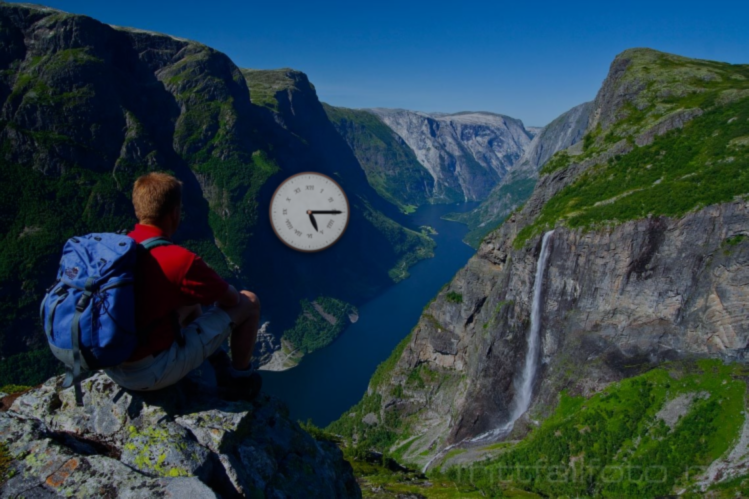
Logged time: 5:15
